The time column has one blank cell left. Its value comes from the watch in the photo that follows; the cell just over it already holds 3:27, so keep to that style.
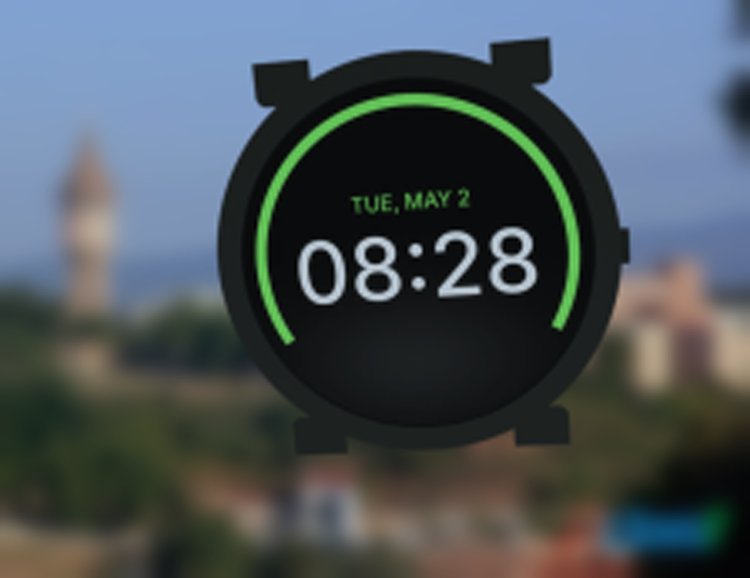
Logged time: 8:28
